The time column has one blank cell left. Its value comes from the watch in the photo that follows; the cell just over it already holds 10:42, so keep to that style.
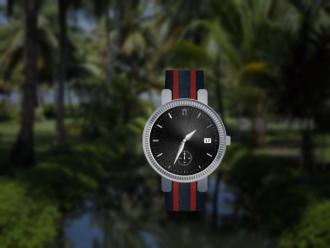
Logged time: 1:34
